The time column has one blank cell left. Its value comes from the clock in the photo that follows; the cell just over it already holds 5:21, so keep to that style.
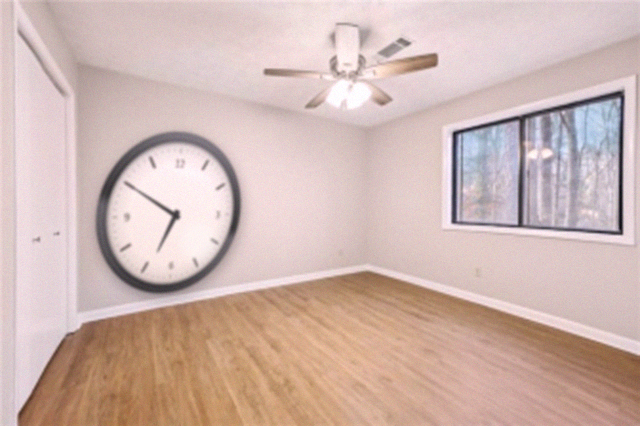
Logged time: 6:50
